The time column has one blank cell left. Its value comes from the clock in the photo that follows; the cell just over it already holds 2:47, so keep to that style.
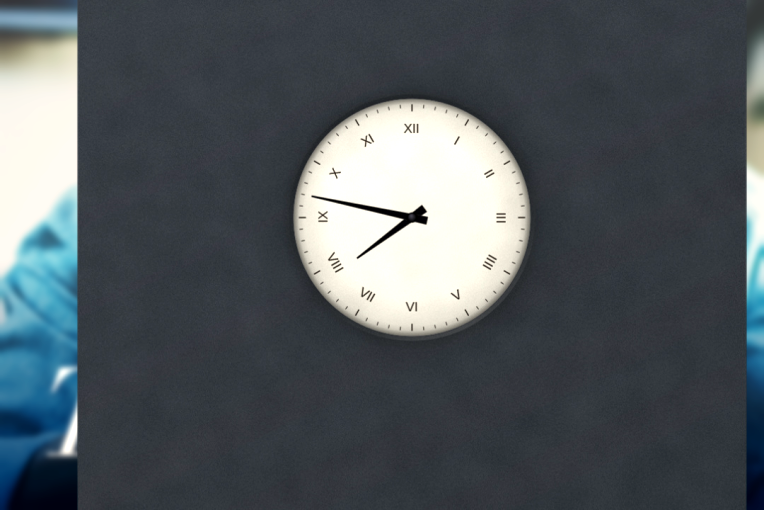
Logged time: 7:47
